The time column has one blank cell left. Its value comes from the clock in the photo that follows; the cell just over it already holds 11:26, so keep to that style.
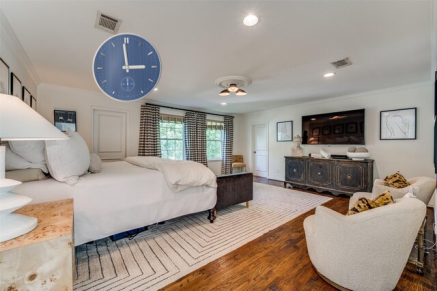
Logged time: 2:59
